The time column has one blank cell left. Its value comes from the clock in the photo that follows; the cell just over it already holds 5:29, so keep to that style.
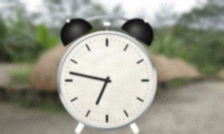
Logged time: 6:47
